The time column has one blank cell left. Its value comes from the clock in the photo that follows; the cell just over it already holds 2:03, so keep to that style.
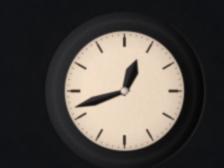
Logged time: 12:42
